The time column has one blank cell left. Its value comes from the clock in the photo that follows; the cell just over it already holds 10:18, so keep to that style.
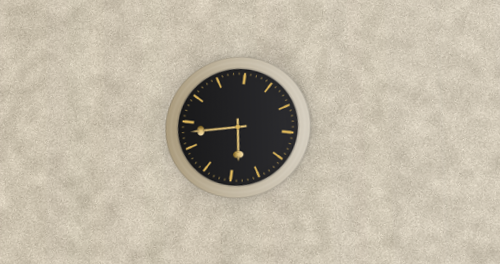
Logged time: 5:43
